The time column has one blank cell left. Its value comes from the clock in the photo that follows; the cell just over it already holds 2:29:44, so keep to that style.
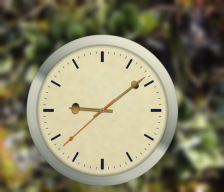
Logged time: 9:08:38
